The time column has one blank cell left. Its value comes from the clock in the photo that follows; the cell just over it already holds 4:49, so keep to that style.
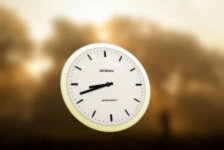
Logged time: 8:42
